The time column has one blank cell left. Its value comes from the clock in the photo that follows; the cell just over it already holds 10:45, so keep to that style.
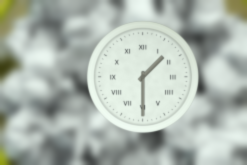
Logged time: 1:30
